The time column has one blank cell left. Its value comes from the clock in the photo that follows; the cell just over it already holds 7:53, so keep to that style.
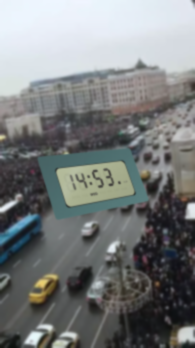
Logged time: 14:53
